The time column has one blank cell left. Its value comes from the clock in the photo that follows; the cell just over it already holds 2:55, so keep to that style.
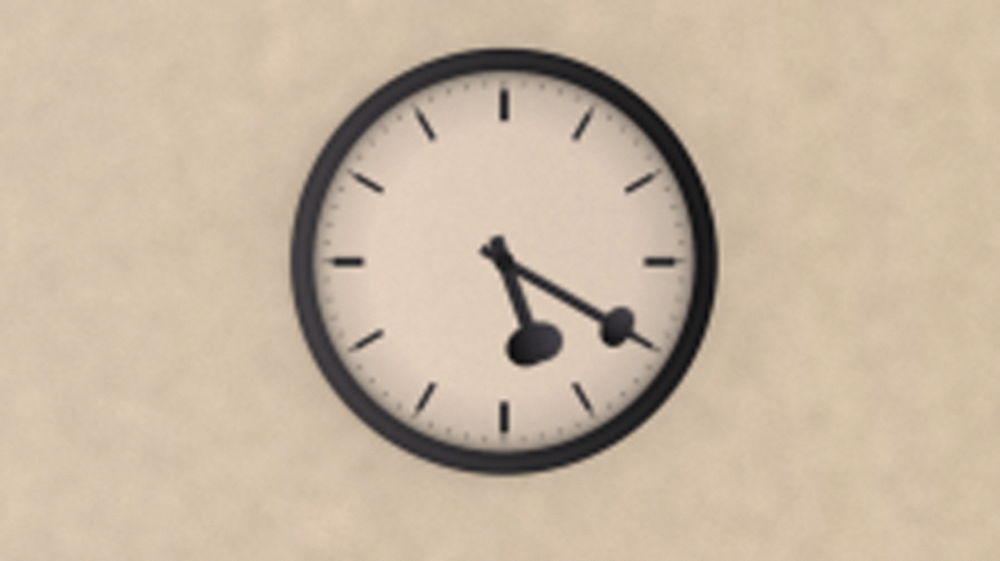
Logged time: 5:20
